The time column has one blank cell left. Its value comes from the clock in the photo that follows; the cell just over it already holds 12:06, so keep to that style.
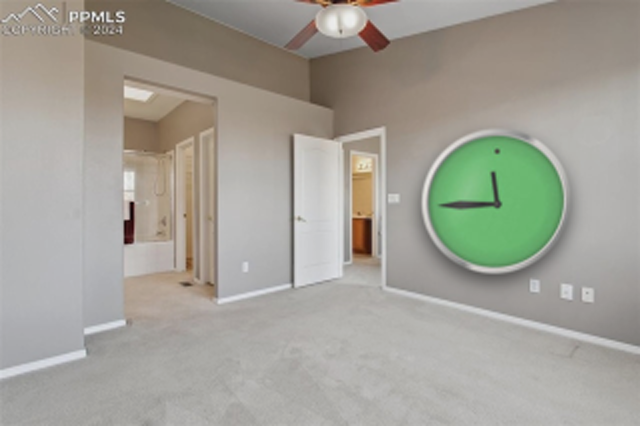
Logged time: 11:45
